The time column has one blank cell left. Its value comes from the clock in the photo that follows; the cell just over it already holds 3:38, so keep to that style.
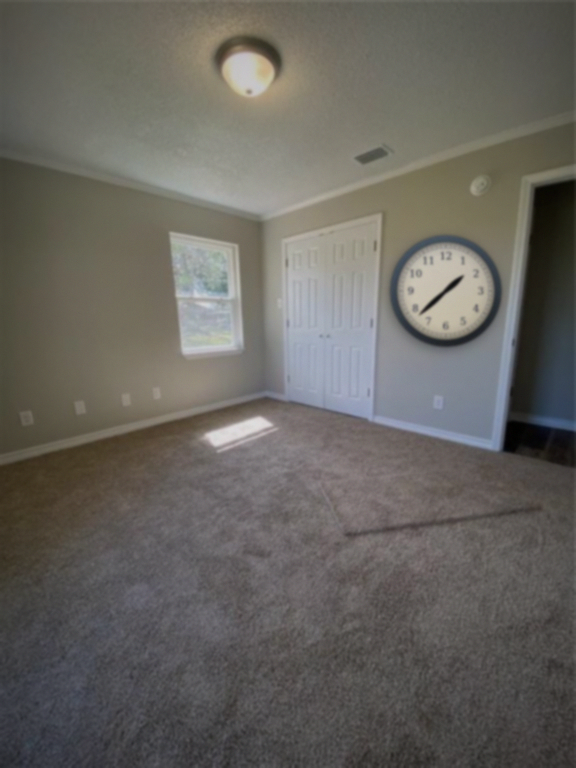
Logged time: 1:38
